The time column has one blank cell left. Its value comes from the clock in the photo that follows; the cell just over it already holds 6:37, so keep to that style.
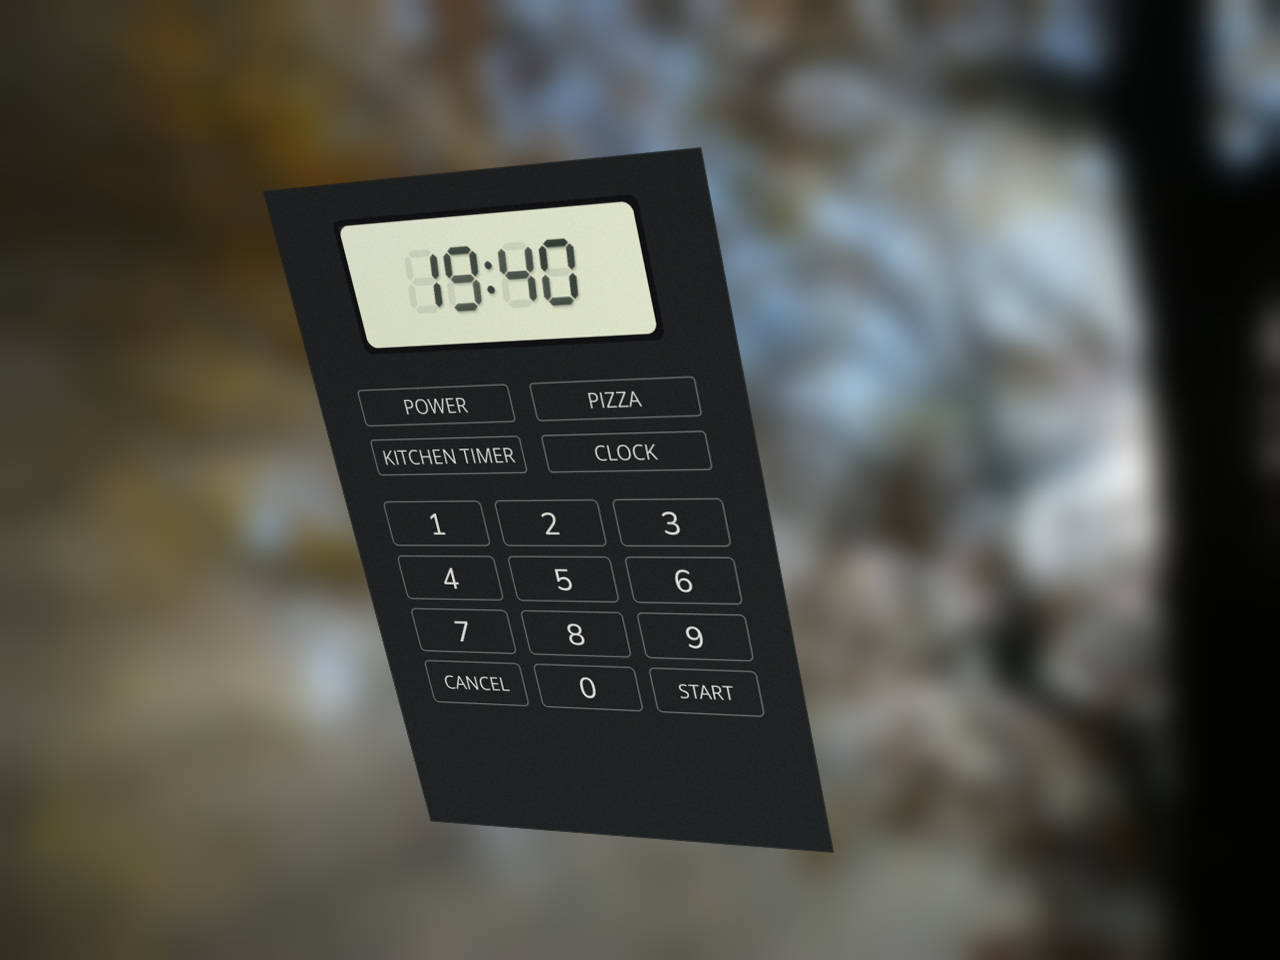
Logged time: 19:40
